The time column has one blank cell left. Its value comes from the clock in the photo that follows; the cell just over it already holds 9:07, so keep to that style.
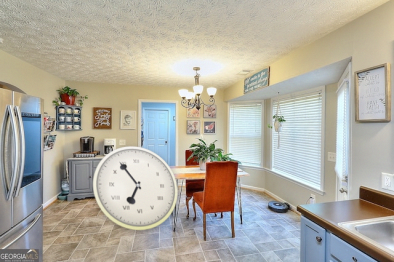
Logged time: 6:54
